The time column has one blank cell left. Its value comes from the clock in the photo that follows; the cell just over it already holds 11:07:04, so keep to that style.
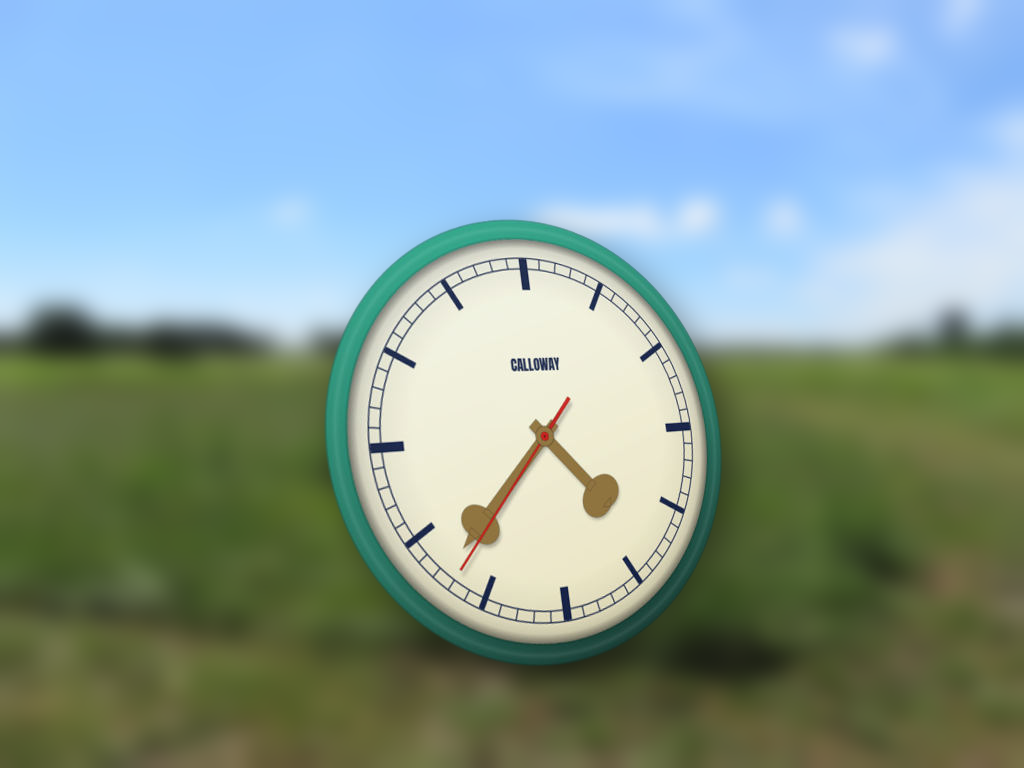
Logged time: 4:37:37
